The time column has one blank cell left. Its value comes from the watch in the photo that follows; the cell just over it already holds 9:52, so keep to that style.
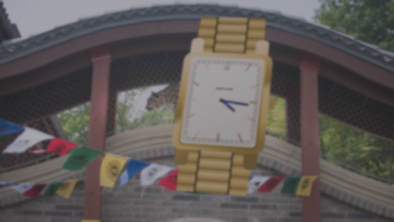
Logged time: 4:16
